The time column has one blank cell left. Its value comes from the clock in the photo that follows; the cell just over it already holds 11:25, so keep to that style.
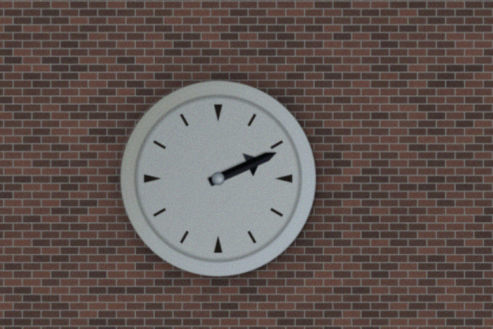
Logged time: 2:11
